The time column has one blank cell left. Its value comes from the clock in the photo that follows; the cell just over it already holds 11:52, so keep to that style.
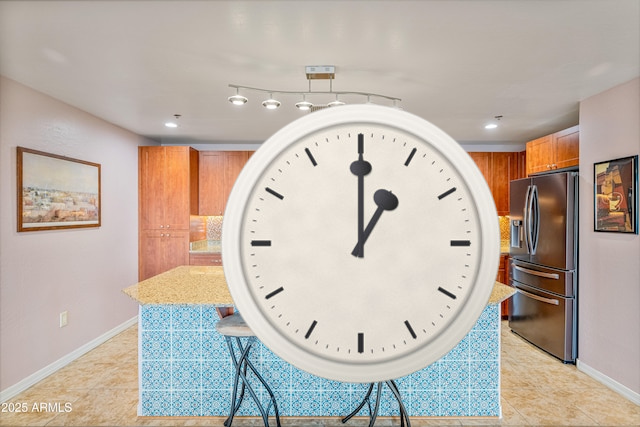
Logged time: 1:00
